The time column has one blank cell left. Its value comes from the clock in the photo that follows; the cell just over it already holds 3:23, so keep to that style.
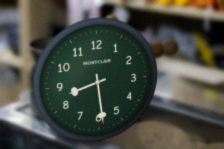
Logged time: 8:29
